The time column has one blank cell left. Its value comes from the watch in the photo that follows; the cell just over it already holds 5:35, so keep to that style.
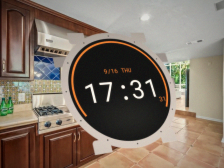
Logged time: 17:31
